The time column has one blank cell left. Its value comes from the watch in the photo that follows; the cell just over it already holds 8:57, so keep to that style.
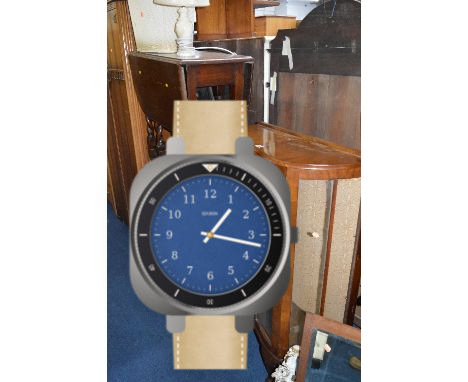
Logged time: 1:17
